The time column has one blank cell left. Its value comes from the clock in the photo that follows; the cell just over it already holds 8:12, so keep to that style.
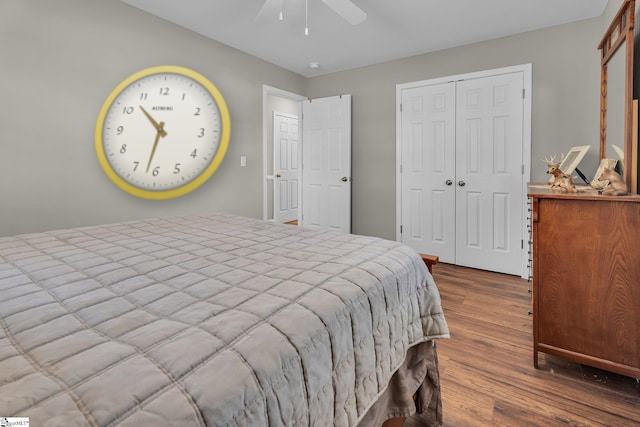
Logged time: 10:32
